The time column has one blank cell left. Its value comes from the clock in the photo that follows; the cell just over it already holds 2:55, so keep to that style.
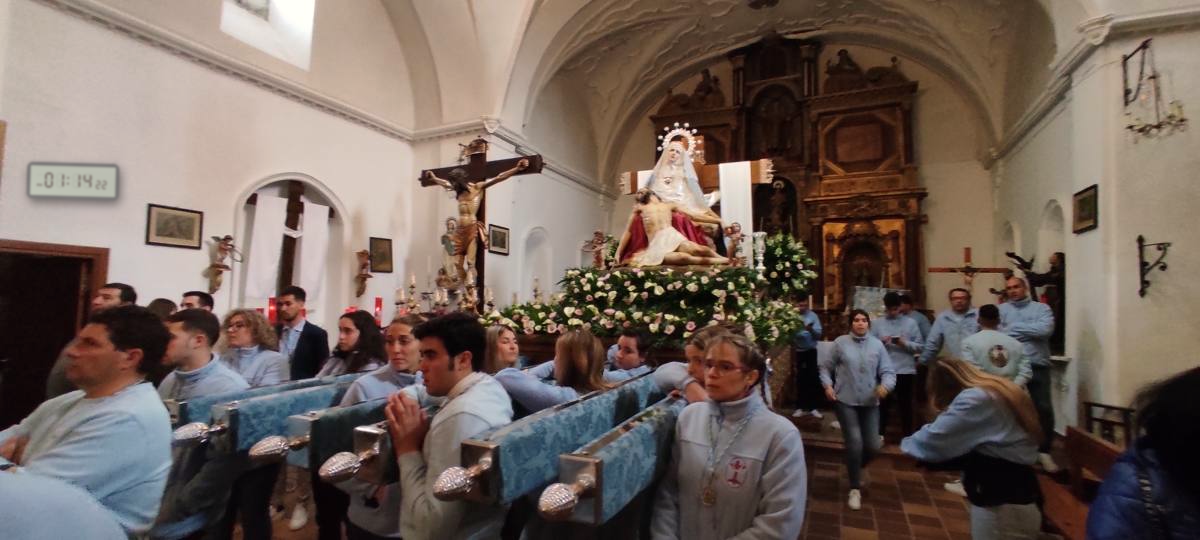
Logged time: 1:14
